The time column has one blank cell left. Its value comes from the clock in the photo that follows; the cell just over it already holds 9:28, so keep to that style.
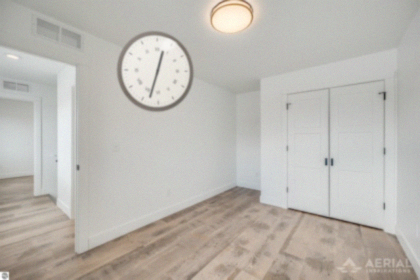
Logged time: 12:33
